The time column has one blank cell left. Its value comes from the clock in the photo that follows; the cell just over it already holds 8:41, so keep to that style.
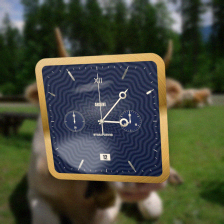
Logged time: 3:07
